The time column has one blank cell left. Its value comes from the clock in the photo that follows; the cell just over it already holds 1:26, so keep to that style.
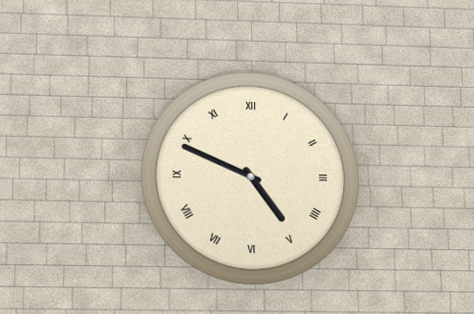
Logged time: 4:49
